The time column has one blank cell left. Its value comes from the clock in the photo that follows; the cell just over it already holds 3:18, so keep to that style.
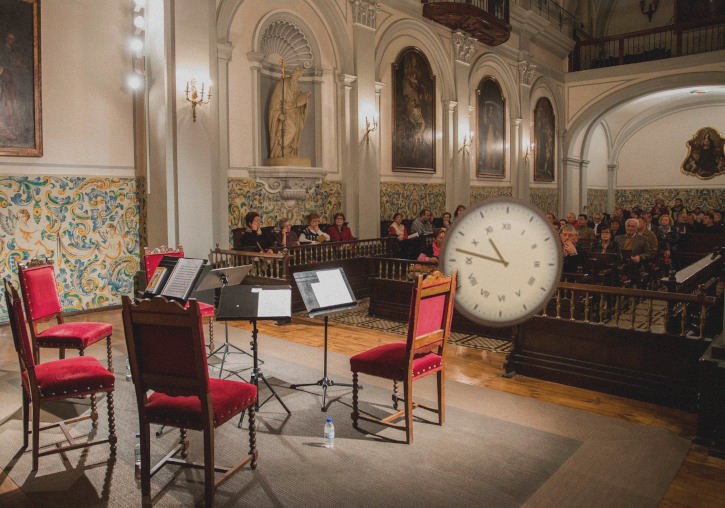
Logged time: 10:47
